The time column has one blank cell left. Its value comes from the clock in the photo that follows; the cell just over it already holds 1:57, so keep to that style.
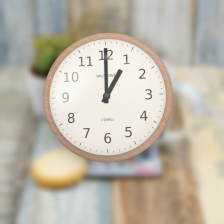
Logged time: 1:00
